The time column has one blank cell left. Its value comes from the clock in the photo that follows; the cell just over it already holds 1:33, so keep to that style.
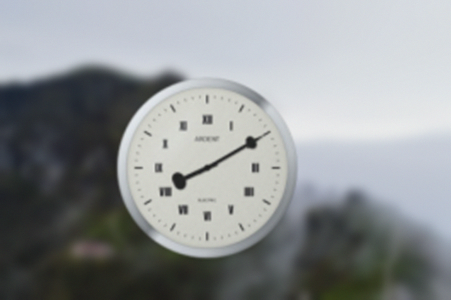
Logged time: 8:10
